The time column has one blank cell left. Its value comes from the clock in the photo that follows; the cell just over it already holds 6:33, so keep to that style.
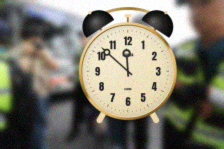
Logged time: 11:52
